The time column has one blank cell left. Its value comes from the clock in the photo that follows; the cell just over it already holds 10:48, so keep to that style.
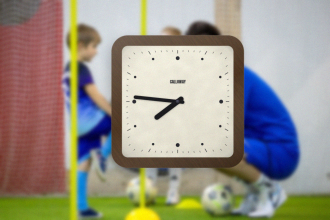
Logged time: 7:46
